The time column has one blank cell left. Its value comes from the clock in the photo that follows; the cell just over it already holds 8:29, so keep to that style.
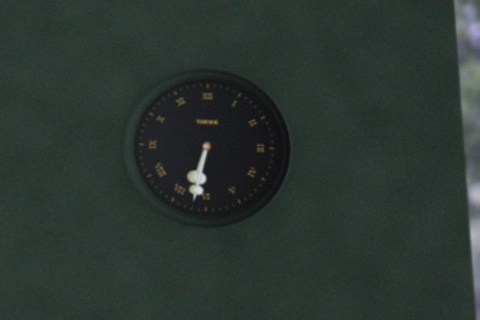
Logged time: 6:32
